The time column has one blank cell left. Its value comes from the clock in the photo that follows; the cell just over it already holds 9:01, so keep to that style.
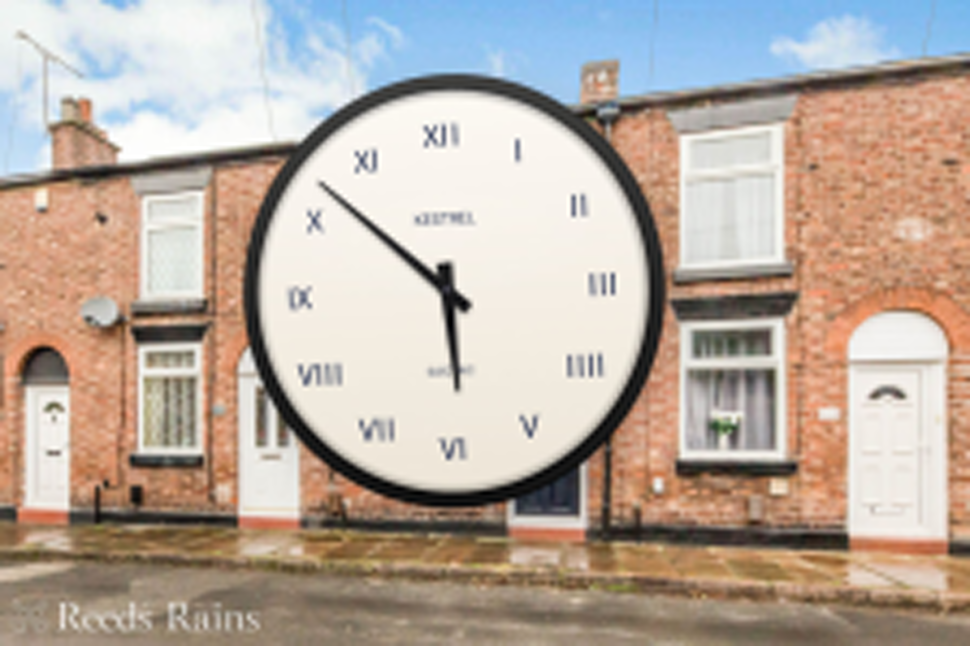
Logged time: 5:52
